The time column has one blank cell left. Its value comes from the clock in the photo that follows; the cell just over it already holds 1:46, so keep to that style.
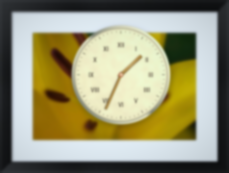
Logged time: 1:34
